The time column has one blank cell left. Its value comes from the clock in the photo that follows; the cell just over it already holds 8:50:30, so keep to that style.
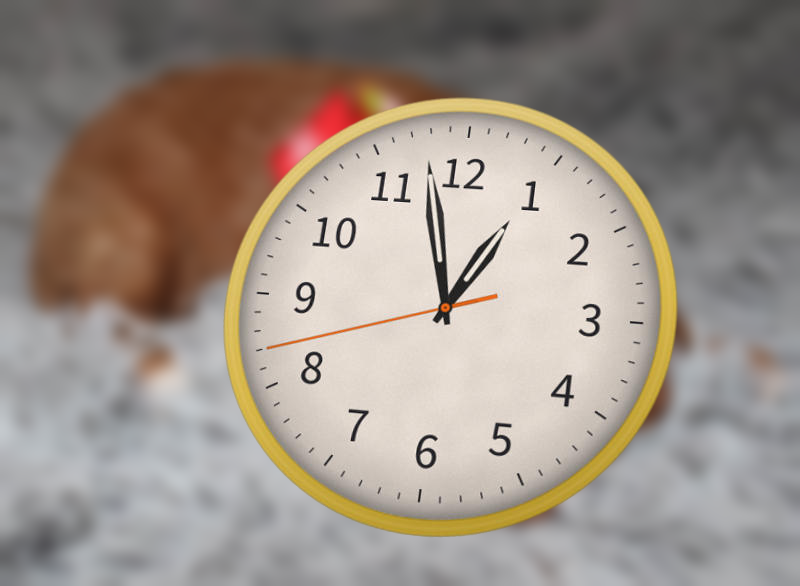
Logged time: 12:57:42
